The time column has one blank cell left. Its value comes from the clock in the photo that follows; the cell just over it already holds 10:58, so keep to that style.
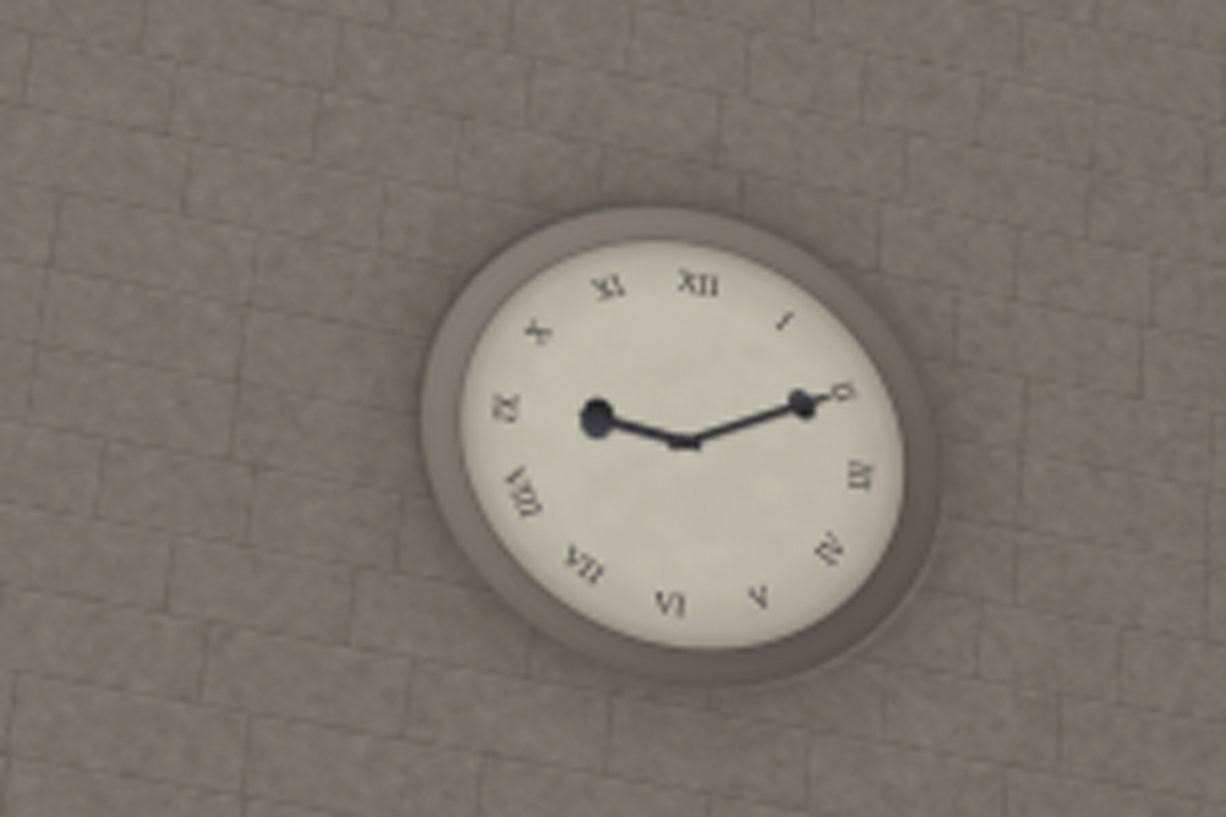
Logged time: 9:10
